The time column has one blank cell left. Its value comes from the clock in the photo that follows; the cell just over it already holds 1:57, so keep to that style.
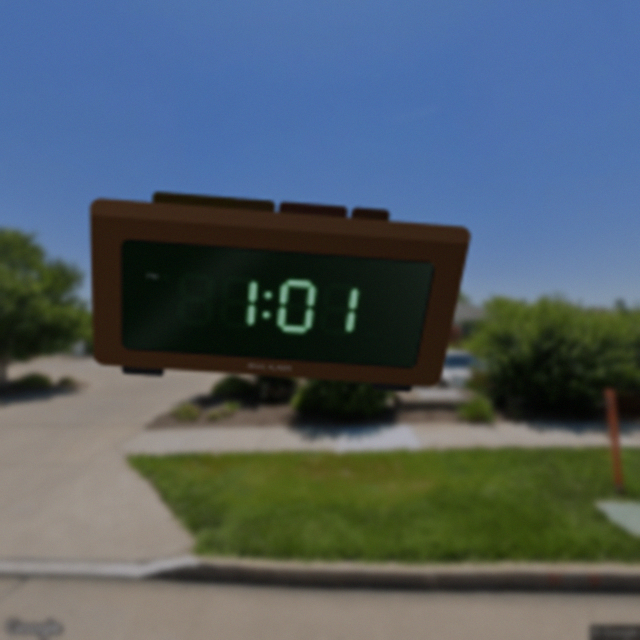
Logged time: 1:01
